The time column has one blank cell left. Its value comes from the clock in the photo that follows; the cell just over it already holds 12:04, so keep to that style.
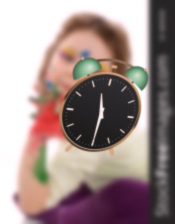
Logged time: 11:30
